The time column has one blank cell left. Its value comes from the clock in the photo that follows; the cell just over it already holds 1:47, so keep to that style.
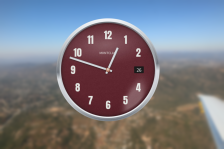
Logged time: 12:48
